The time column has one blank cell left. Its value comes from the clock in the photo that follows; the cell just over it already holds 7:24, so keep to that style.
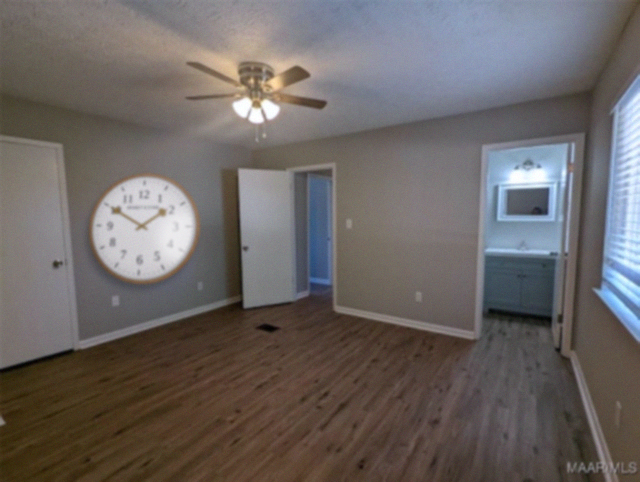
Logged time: 1:50
